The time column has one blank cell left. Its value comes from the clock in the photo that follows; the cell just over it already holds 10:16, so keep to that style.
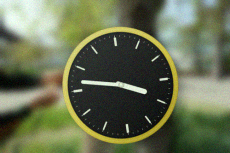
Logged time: 3:47
